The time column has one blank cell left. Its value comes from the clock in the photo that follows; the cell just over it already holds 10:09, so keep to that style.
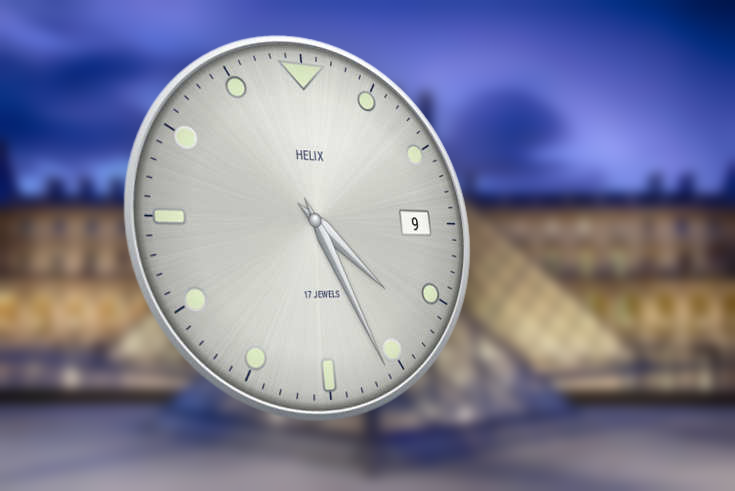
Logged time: 4:26
